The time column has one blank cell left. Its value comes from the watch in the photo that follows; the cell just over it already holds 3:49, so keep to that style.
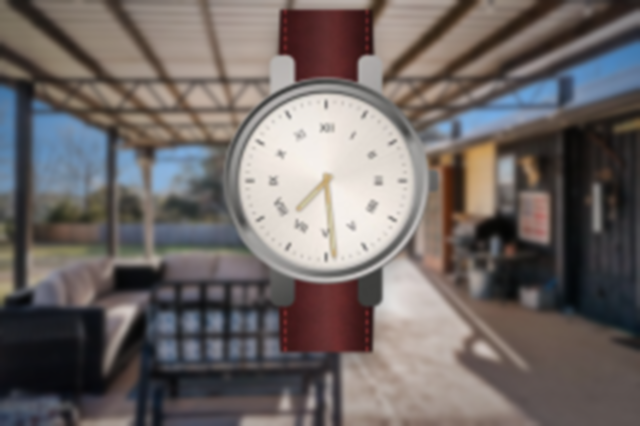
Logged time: 7:29
